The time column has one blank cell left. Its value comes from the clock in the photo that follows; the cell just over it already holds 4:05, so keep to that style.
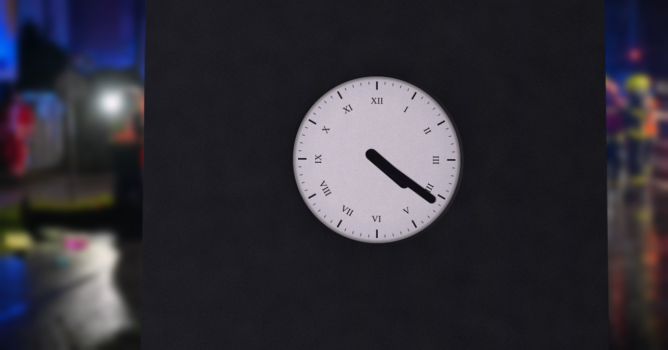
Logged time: 4:21
